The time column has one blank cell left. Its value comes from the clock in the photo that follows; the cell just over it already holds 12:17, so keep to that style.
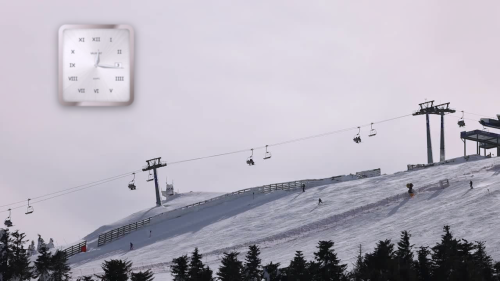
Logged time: 12:16
